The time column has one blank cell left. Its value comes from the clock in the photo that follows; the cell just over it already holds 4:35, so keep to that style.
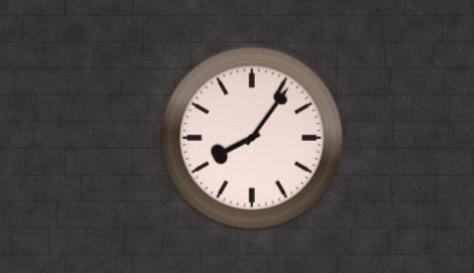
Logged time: 8:06
